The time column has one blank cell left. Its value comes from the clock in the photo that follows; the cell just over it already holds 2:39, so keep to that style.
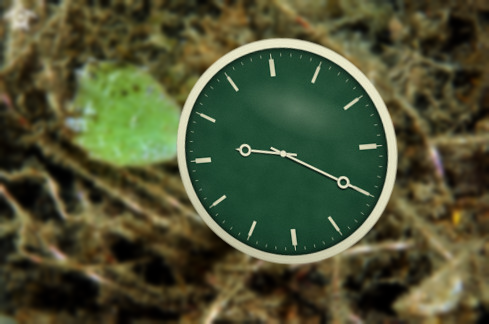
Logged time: 9:20
